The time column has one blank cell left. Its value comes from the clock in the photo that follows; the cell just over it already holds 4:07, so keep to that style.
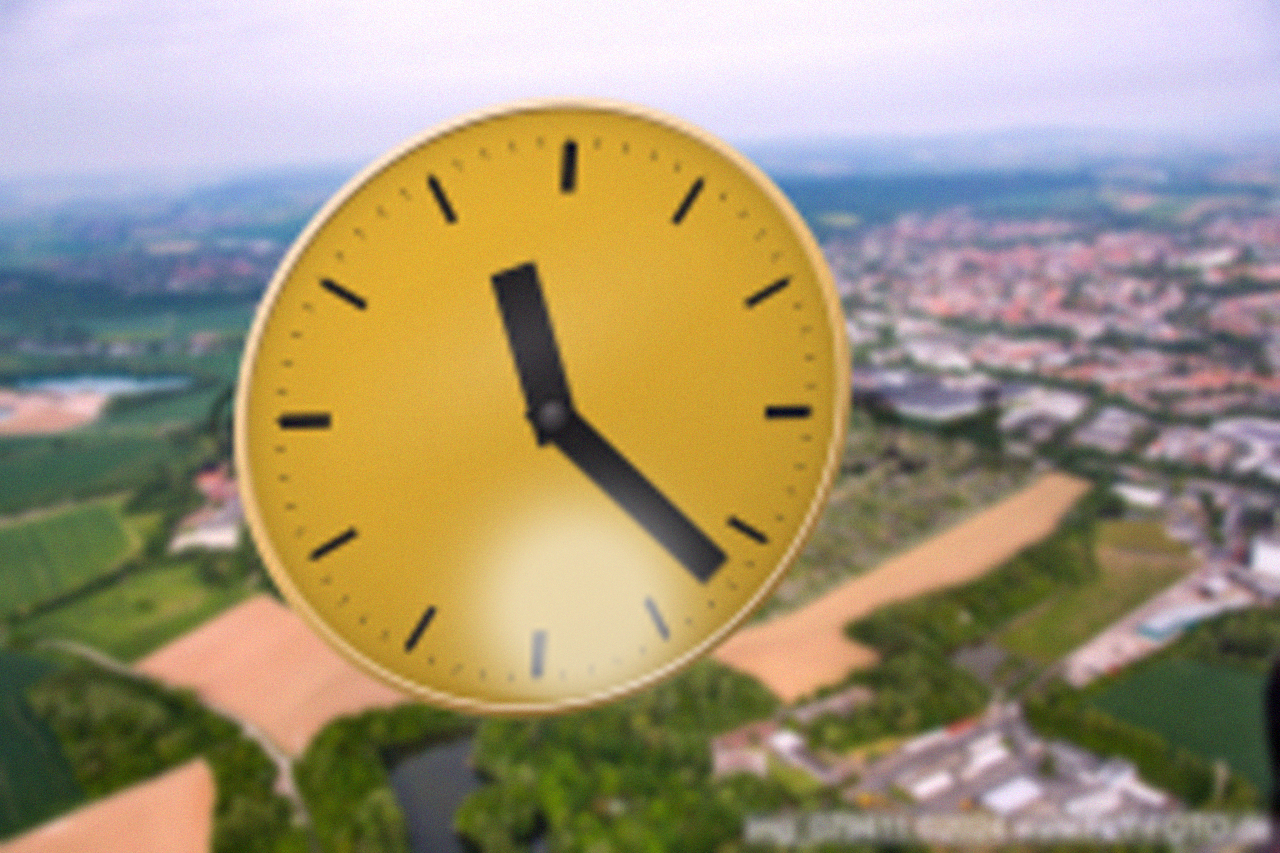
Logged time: 11:22
